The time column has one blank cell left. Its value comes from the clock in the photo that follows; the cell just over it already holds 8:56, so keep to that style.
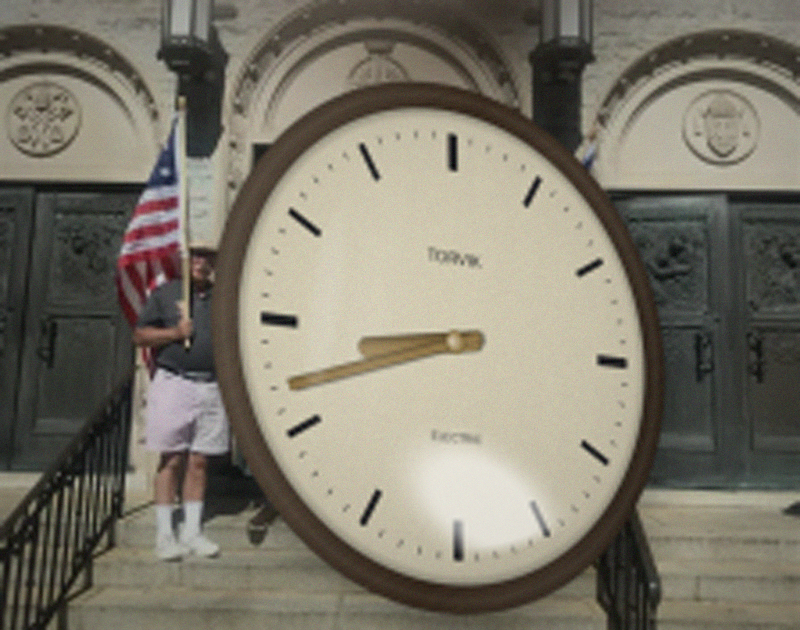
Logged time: 8:42
